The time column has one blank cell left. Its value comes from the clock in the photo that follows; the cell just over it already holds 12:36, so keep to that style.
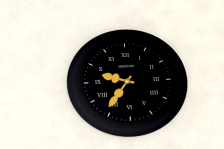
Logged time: 9:36
